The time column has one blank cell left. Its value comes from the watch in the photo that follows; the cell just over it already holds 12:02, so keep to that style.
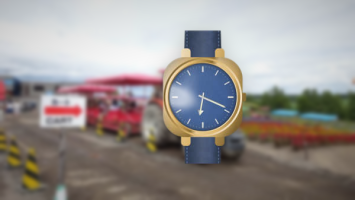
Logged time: 6:19
